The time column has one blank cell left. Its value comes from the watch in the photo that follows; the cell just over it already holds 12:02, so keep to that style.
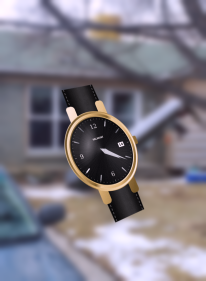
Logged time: 4:21
